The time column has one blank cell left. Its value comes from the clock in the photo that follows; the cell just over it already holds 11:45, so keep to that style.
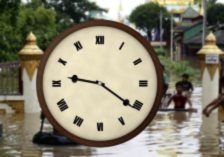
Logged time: 9:21
